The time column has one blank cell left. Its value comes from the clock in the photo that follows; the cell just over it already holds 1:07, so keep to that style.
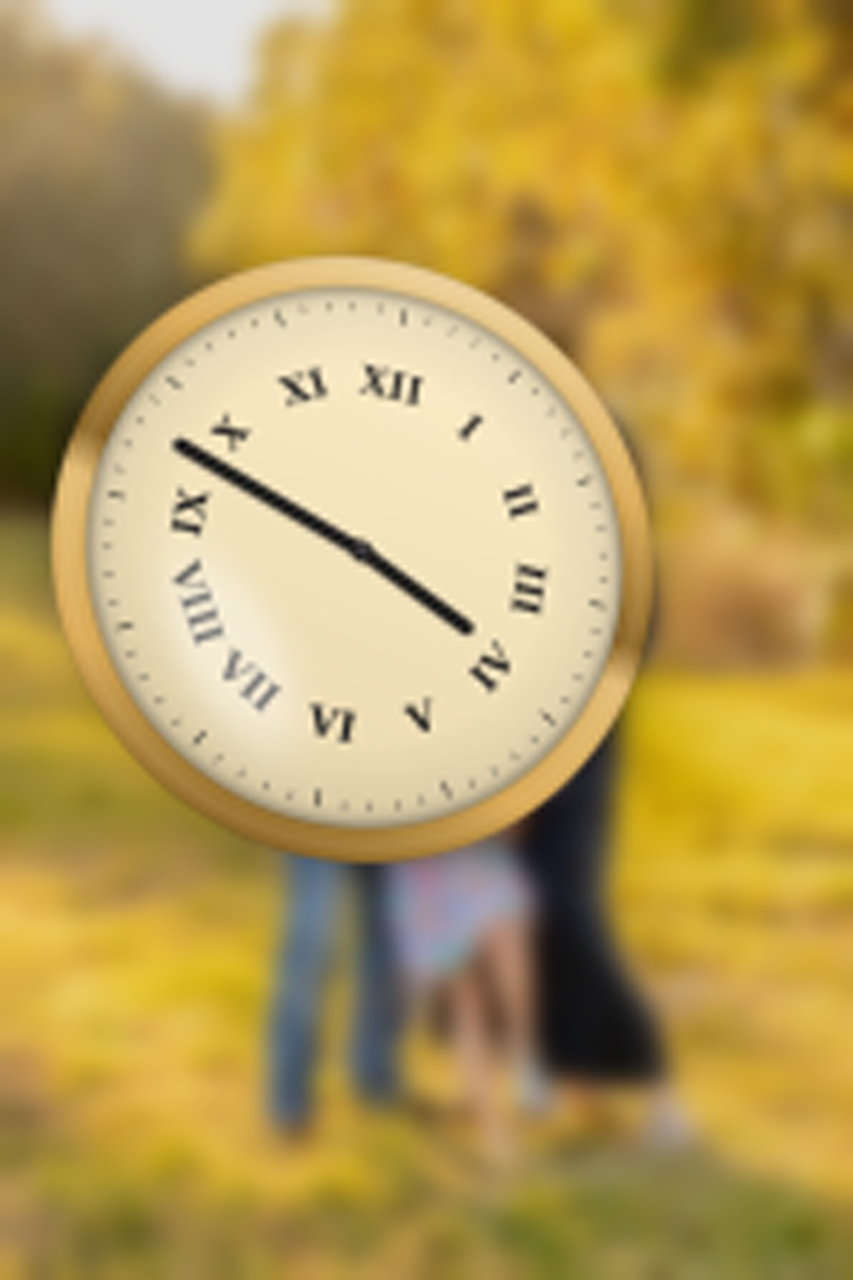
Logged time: 3:48
